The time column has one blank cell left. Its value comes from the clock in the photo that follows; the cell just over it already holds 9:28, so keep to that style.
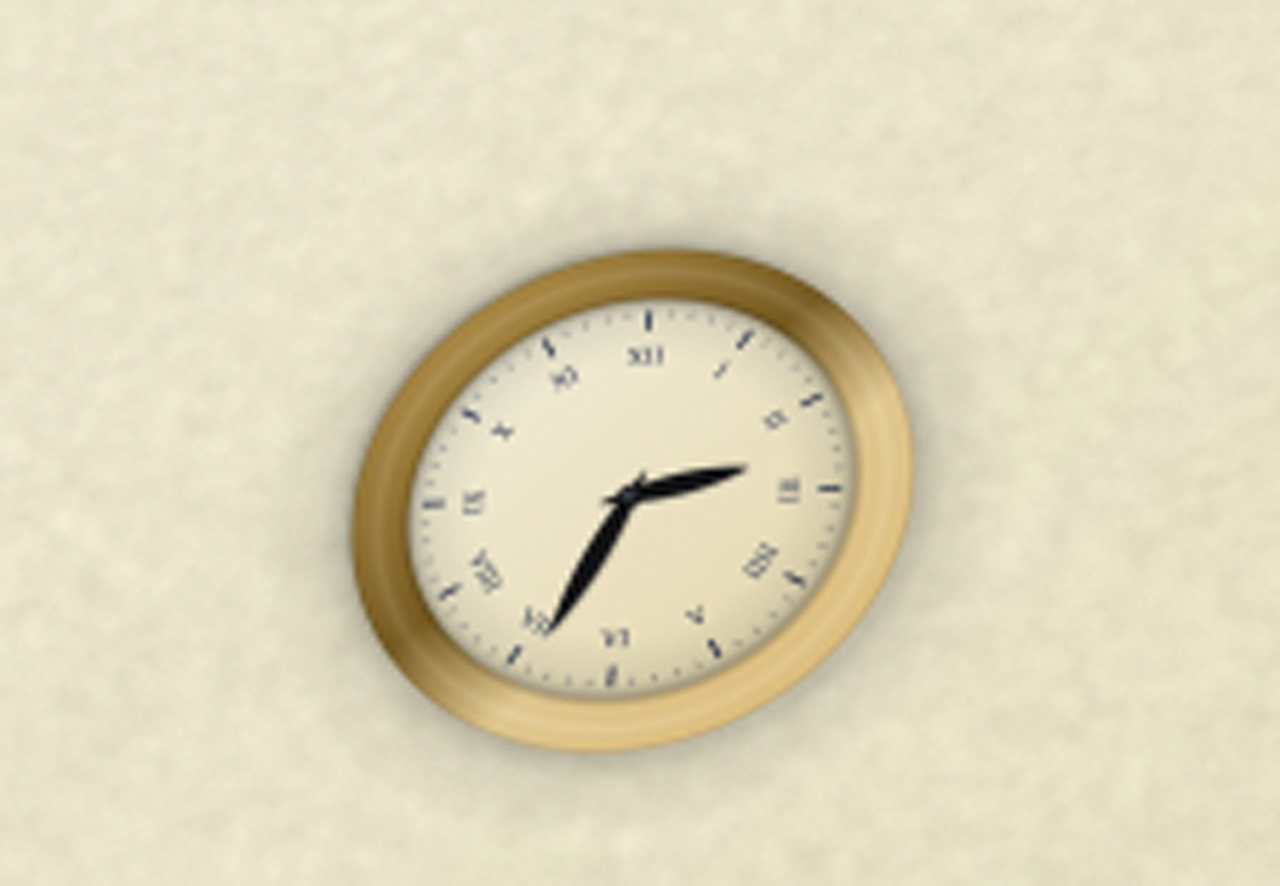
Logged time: 2:34
